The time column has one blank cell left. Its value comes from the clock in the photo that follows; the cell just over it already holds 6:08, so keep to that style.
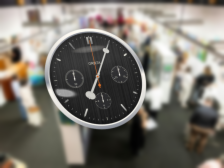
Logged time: 7:05
